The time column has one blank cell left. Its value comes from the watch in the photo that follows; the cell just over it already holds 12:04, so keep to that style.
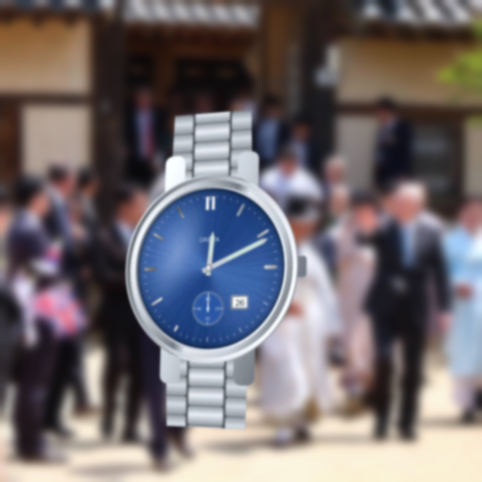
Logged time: 12:11
